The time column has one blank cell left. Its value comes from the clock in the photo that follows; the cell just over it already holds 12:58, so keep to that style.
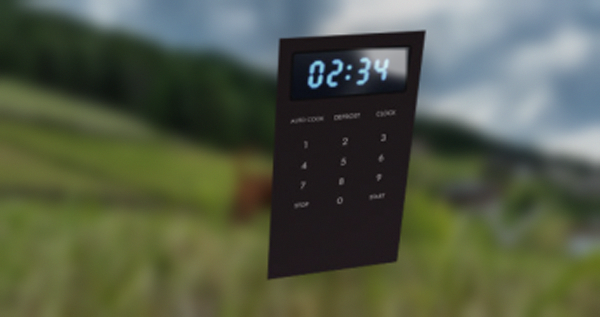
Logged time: 2:34
